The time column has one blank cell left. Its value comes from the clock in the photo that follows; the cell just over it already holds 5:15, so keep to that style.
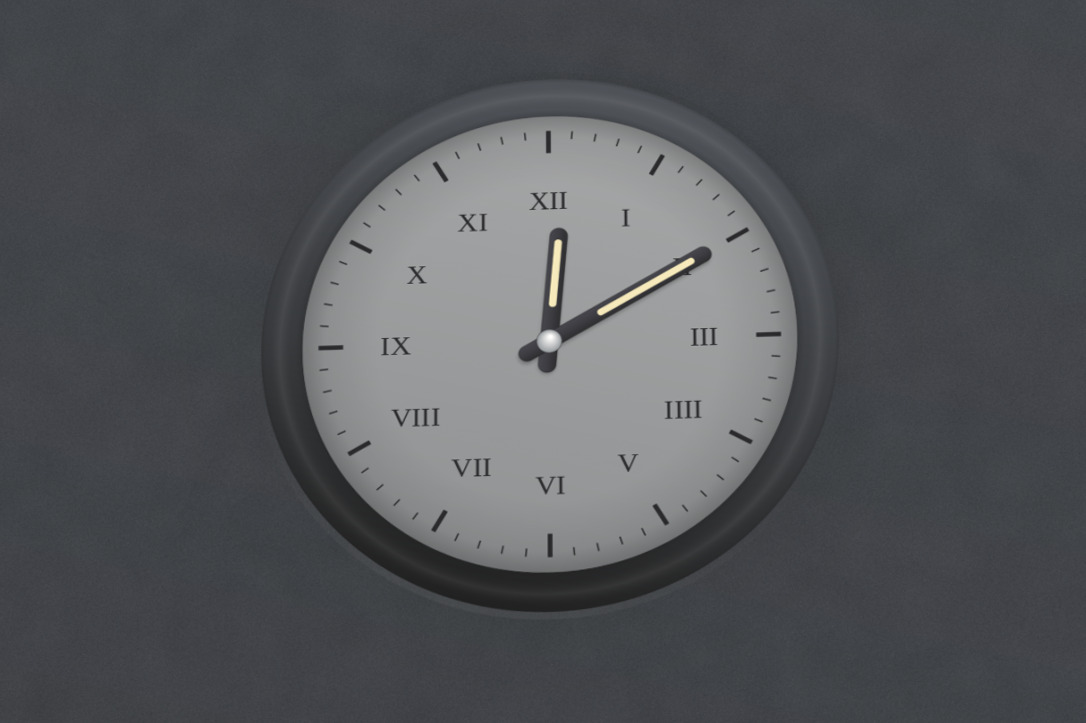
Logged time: 12:10
